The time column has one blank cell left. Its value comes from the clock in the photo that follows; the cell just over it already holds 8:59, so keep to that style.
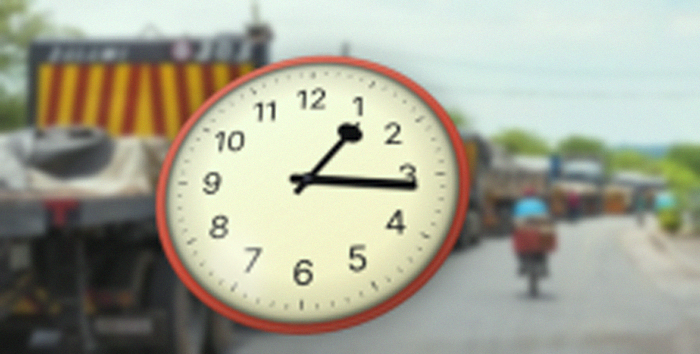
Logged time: 1:16
